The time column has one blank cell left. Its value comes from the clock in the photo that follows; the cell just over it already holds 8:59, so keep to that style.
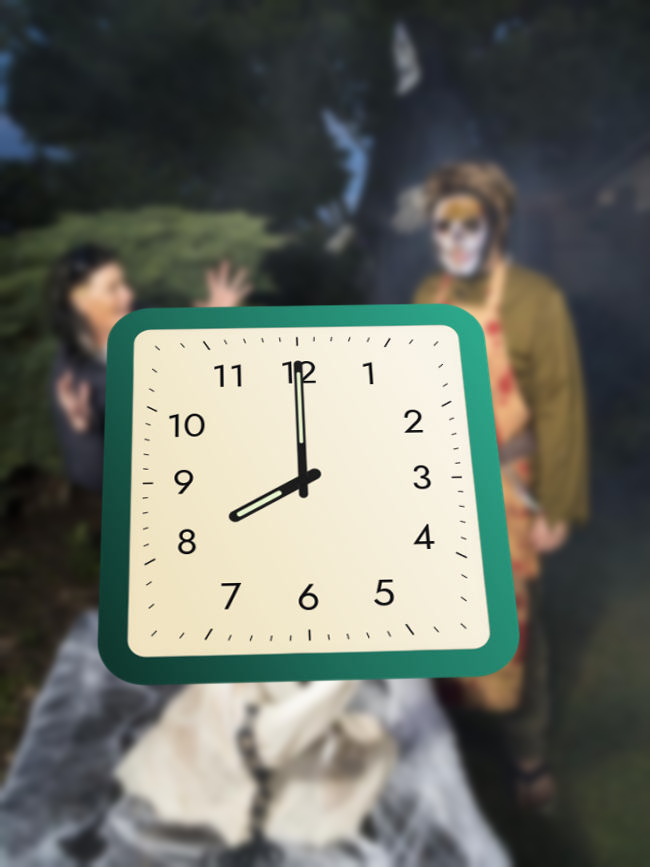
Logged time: 8:00
